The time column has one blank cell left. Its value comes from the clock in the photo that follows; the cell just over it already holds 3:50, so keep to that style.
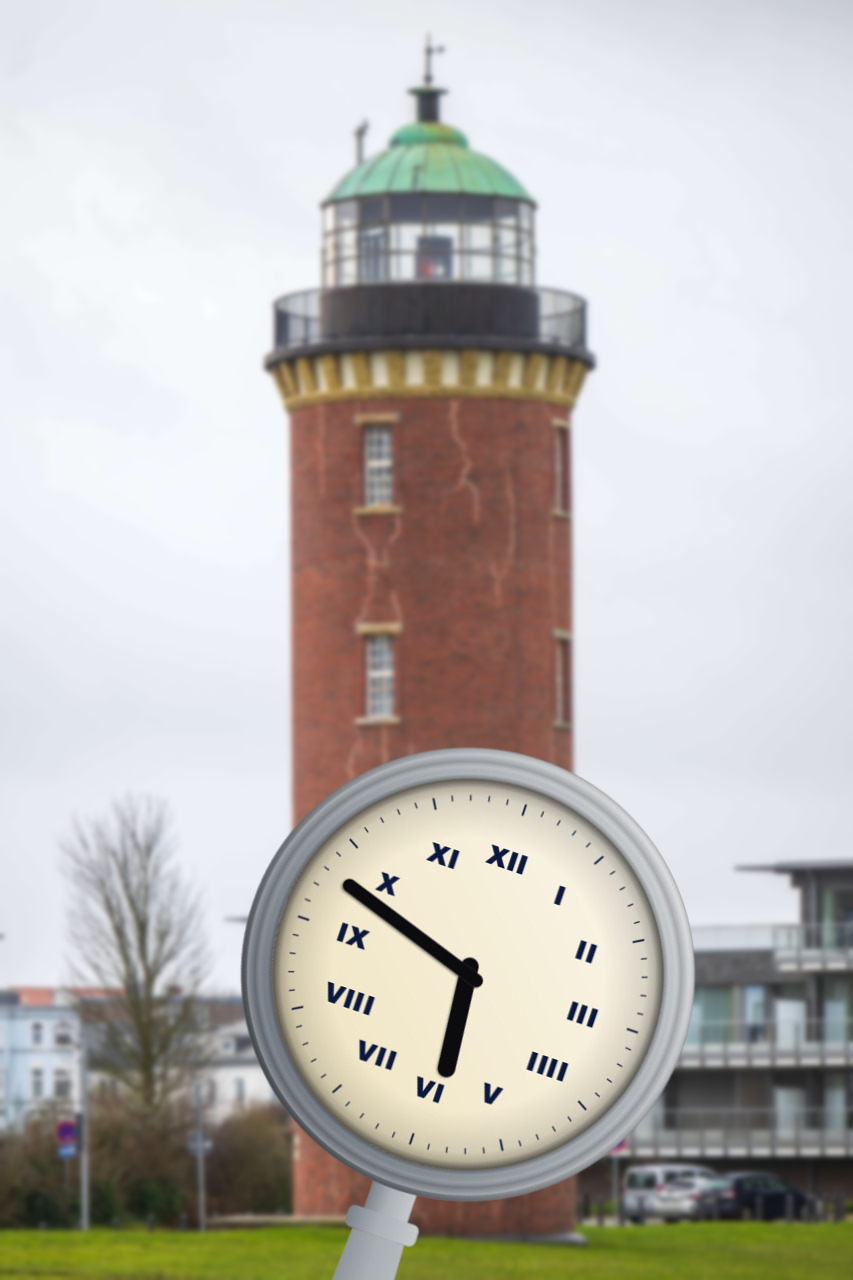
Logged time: 5:48
